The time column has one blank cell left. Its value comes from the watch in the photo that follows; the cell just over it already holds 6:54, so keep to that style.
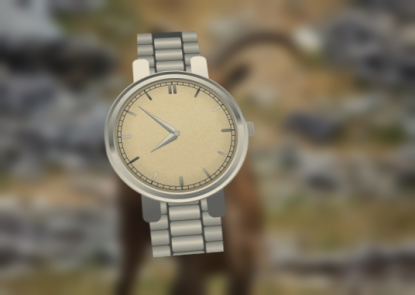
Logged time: 7:52
